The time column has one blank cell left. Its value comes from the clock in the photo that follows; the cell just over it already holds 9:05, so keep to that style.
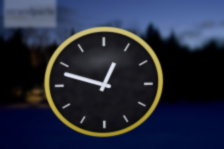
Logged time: 12:48
